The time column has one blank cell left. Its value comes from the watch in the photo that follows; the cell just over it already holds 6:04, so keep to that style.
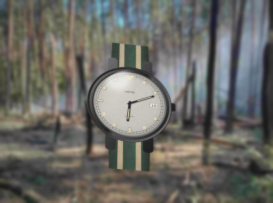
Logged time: 6:11
